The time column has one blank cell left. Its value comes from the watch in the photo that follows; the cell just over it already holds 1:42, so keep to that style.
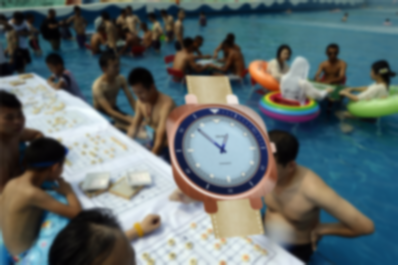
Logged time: 12:53
